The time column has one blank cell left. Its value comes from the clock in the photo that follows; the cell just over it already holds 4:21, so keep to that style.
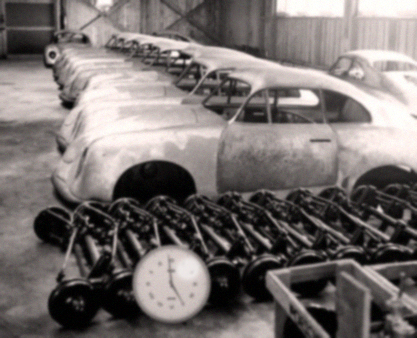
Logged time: 4:59
